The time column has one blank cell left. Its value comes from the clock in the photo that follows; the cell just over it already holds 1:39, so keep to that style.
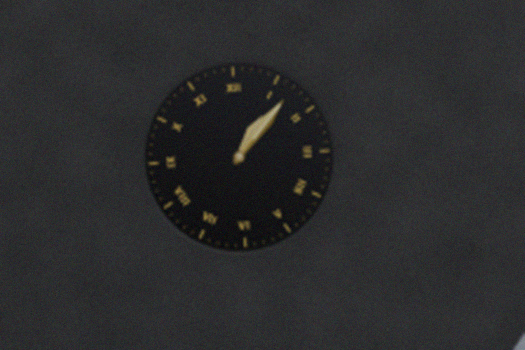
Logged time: 1:07
